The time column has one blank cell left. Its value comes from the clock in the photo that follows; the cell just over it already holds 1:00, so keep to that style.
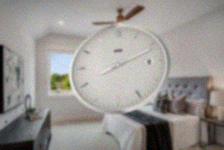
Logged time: 8:11
